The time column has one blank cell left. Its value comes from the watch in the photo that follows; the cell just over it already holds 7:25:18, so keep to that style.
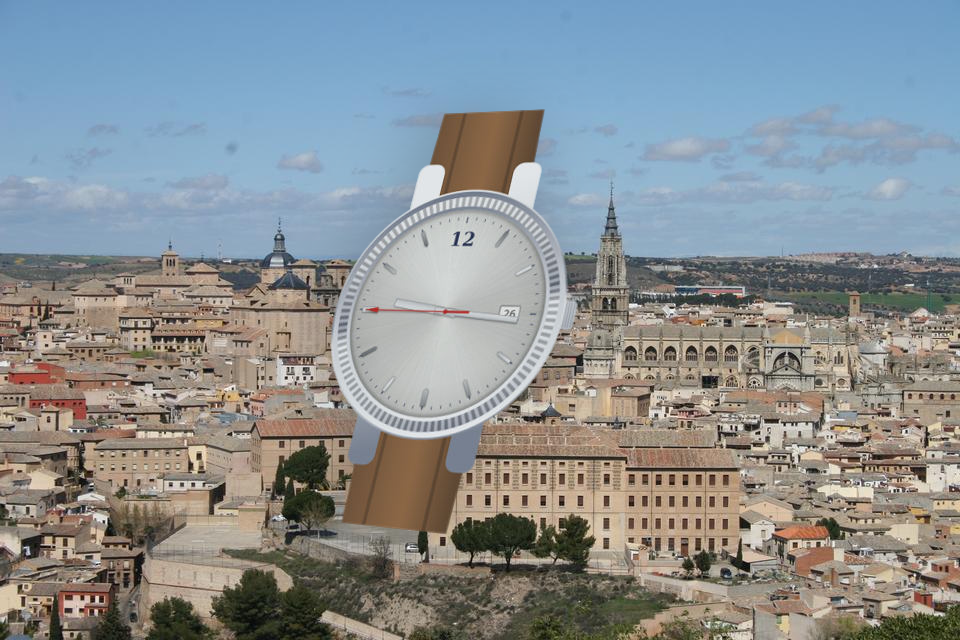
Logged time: 9:15:45
